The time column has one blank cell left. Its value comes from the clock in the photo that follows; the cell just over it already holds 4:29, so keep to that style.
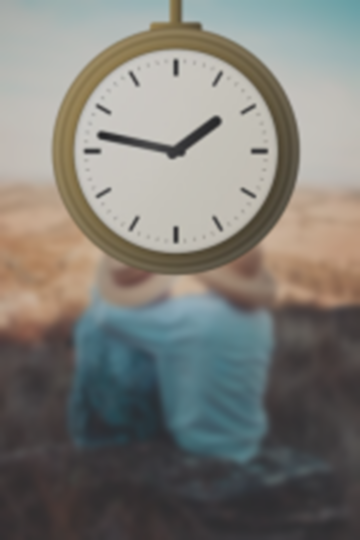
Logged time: 1:47
